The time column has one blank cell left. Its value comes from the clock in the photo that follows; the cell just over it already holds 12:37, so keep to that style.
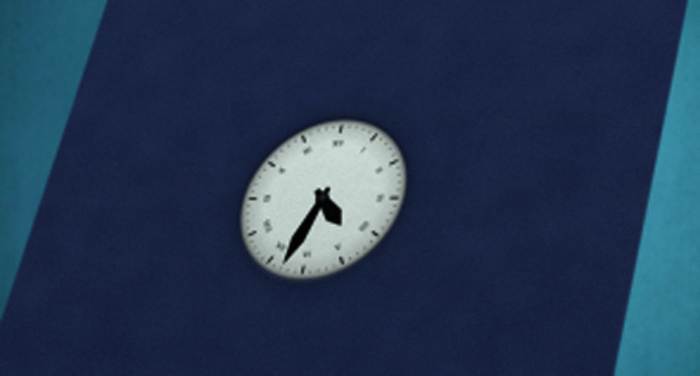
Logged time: 4:33
